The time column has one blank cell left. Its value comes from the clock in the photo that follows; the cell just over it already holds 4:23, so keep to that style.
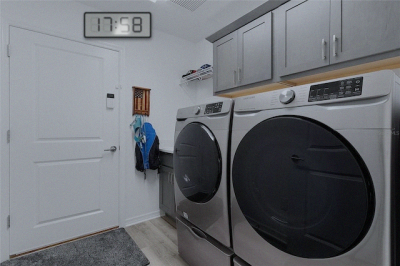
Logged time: 17:58
